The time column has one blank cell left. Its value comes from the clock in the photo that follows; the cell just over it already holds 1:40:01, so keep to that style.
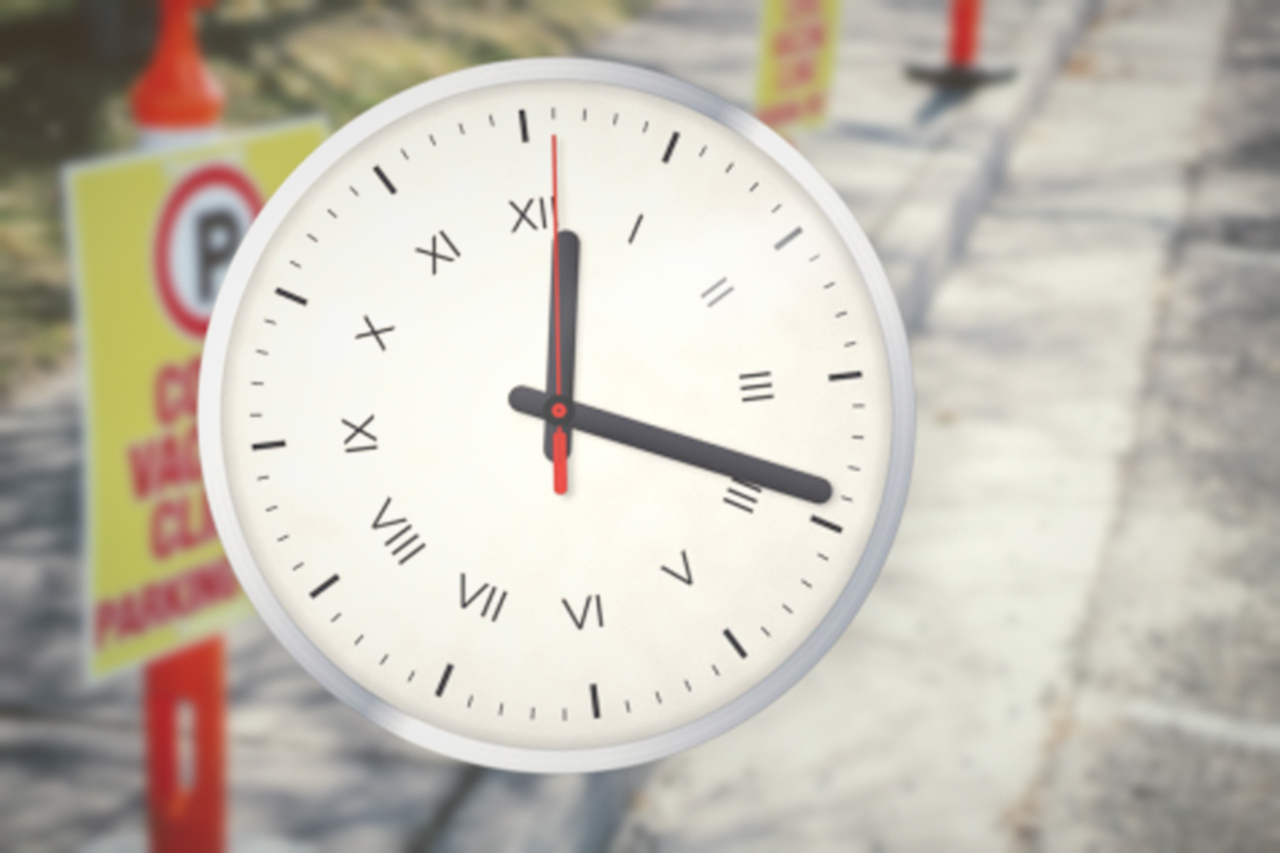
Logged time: 12:19:01
